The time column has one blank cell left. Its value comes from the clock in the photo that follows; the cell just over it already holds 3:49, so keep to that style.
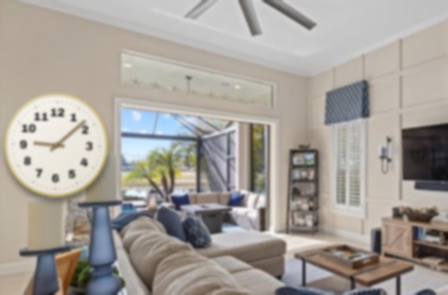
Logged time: 9:08
